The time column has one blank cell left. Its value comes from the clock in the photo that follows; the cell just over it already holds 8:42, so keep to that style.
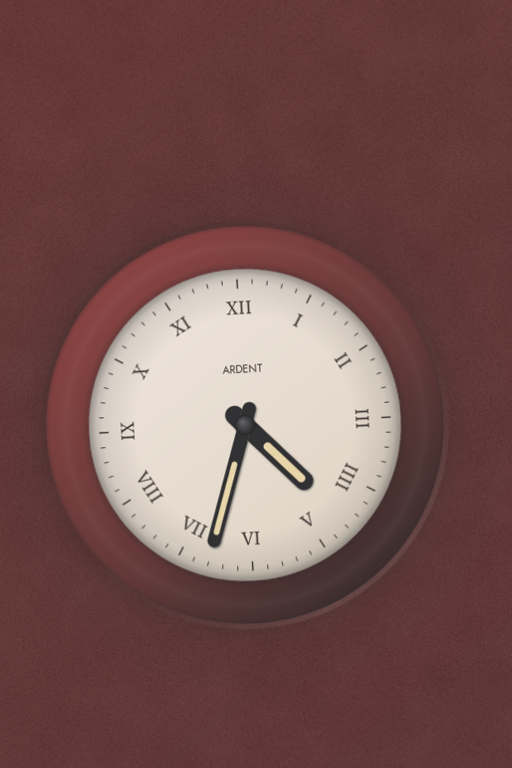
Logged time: 4:33
